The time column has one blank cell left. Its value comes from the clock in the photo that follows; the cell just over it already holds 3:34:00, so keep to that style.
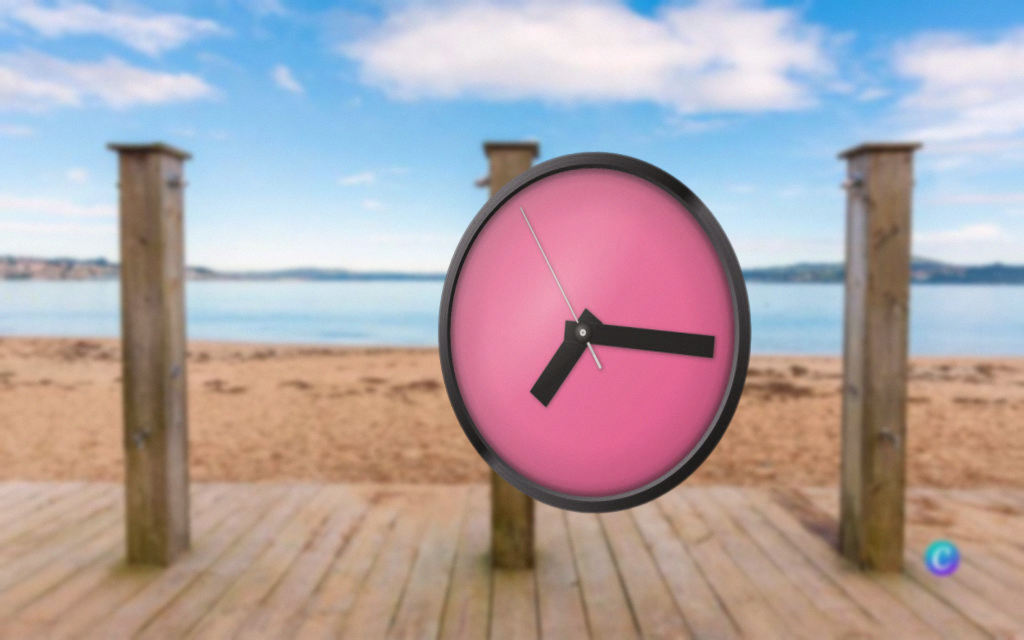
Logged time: 7:15:55
